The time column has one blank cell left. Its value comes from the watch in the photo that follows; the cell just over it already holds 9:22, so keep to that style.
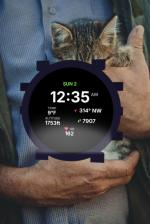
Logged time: 12:35
